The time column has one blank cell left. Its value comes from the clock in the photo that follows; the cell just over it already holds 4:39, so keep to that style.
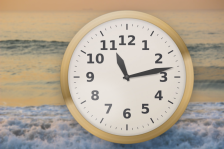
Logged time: 11:13
